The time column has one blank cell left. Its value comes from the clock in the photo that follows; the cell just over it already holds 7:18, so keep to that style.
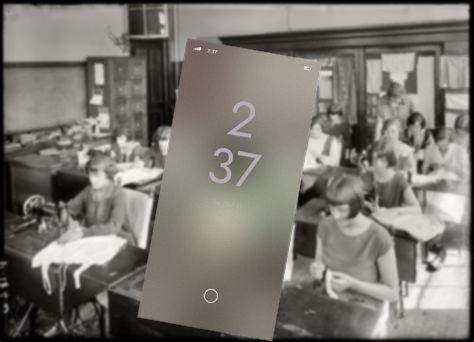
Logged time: 2:37
